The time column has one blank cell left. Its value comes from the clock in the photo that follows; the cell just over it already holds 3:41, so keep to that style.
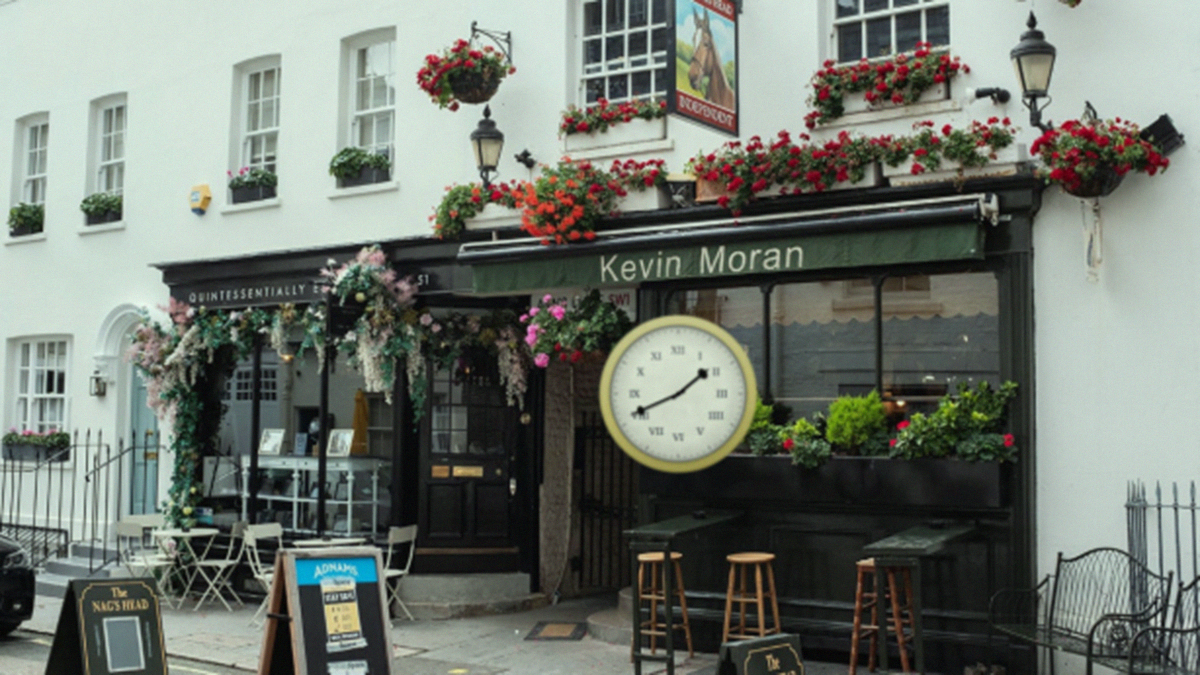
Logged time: 1:41
